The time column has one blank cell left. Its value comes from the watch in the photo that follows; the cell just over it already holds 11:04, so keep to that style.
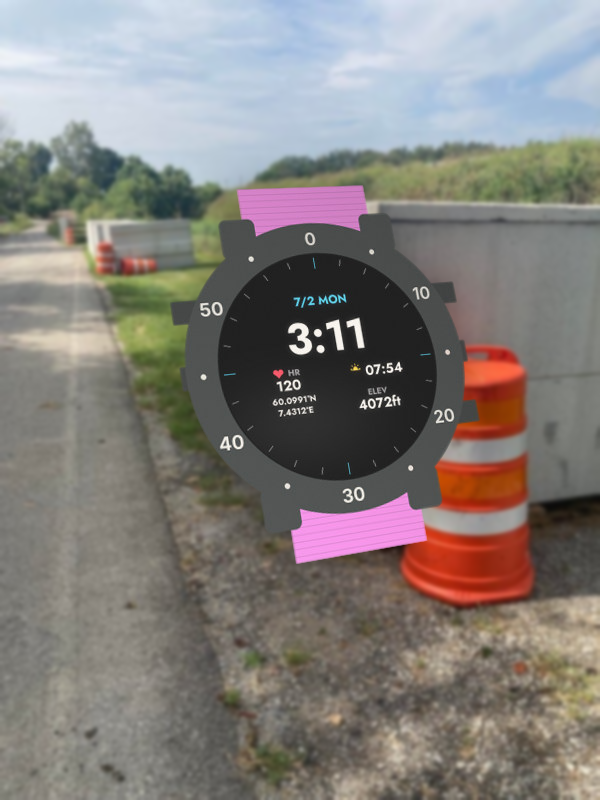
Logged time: 3:11
